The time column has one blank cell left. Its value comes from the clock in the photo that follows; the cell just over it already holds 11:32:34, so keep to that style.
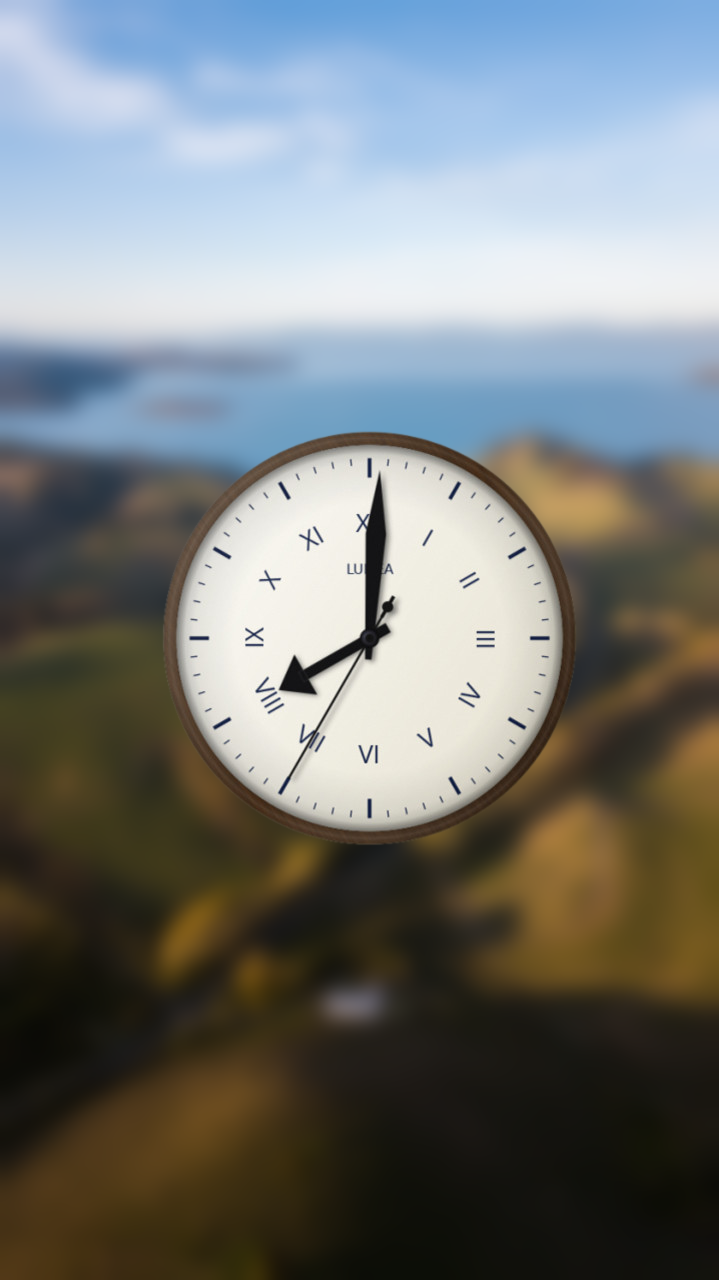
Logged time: 8:00:35
